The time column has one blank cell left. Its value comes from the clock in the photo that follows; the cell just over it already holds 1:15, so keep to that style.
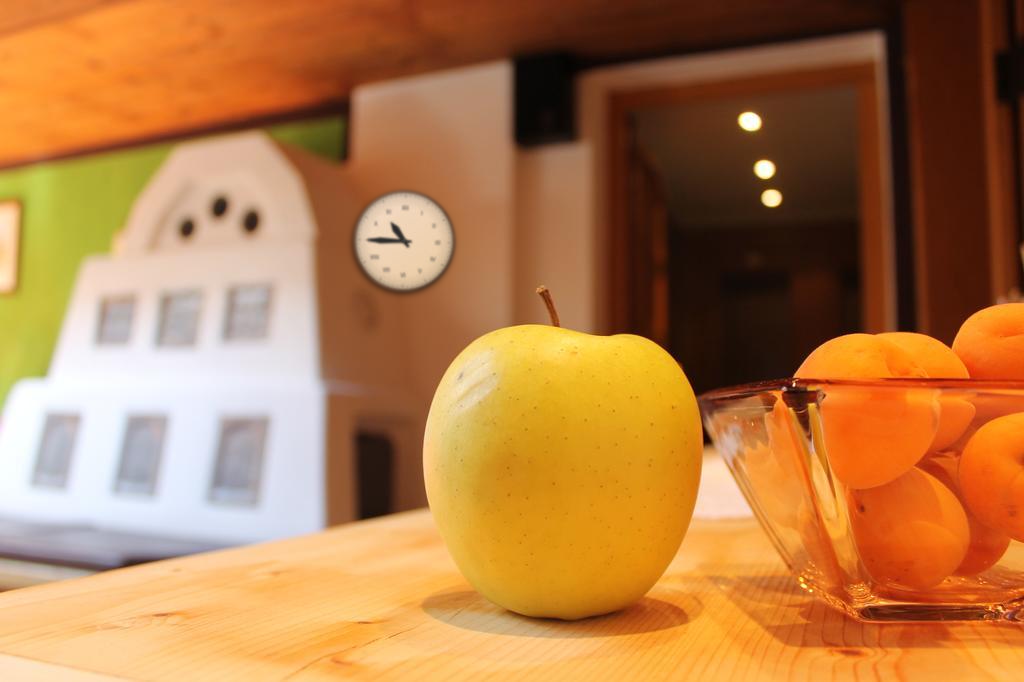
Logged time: 10:45
